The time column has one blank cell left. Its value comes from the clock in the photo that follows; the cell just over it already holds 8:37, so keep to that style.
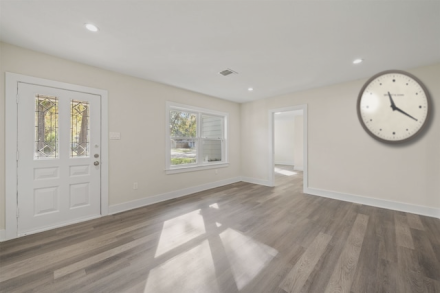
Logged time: 11:20
